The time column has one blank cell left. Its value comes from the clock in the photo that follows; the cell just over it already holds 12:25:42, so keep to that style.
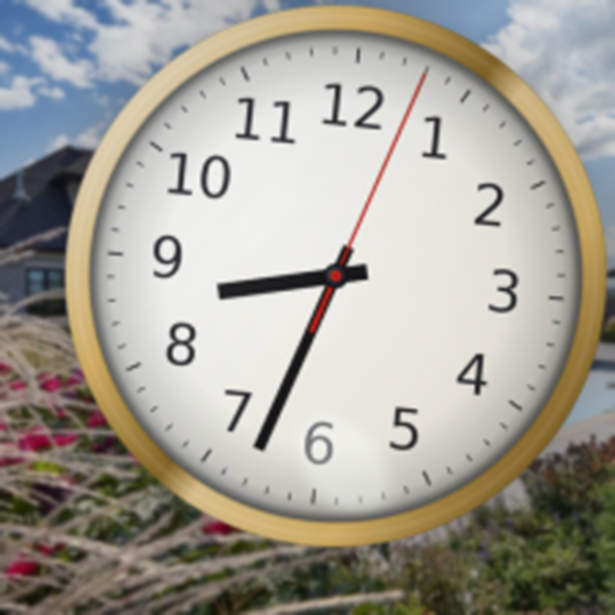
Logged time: 8:33:03
